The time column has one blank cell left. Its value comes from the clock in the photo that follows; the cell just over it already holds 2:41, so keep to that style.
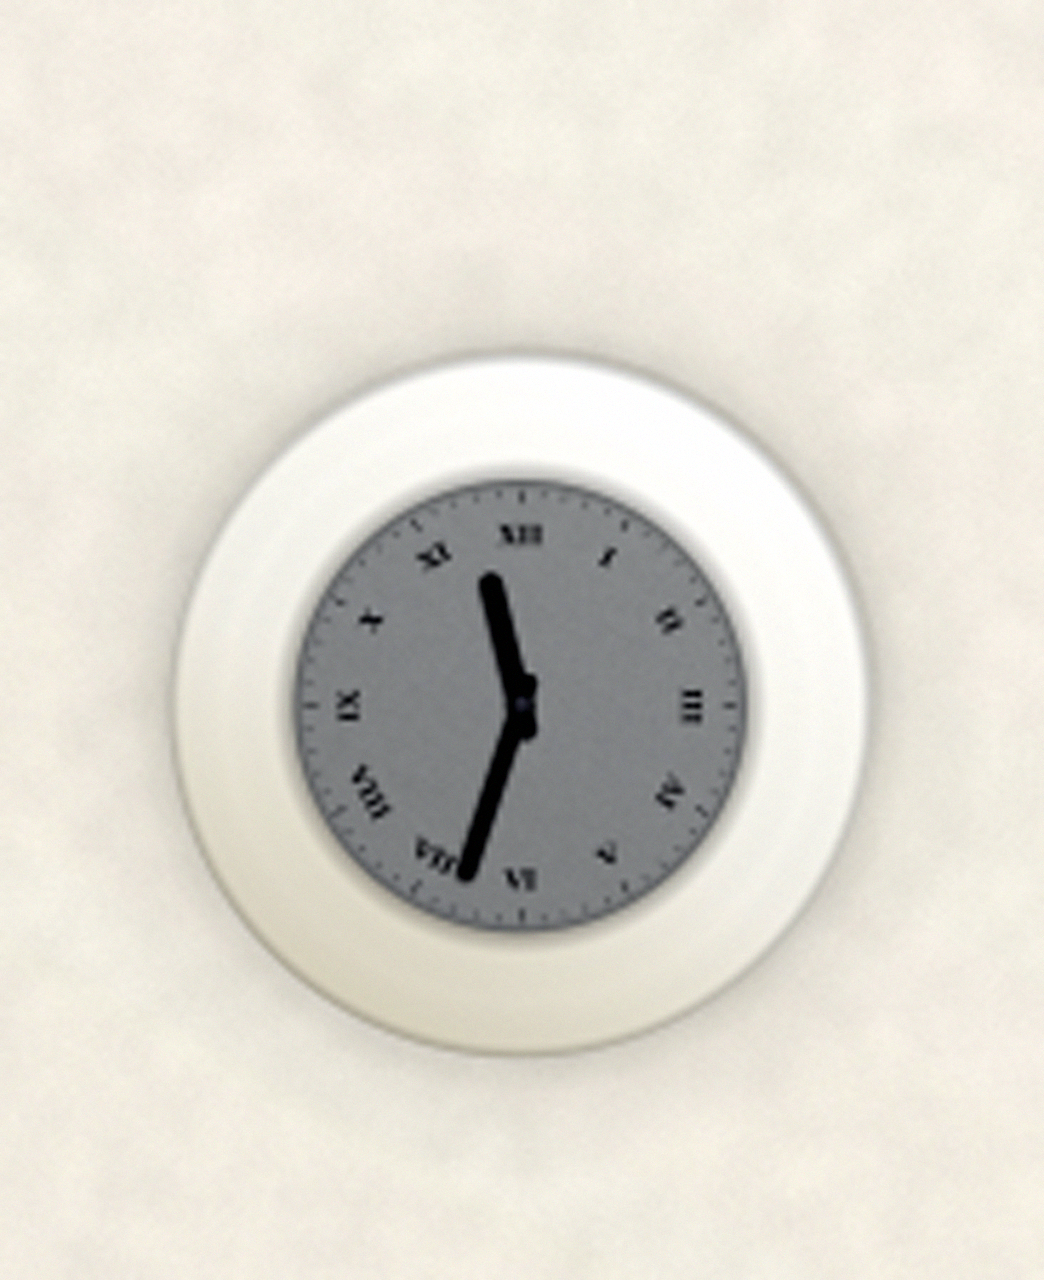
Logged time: 11:33
